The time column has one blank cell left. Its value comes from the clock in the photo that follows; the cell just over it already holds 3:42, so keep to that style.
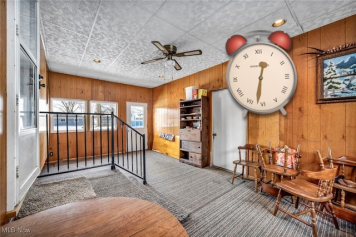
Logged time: 12:32
